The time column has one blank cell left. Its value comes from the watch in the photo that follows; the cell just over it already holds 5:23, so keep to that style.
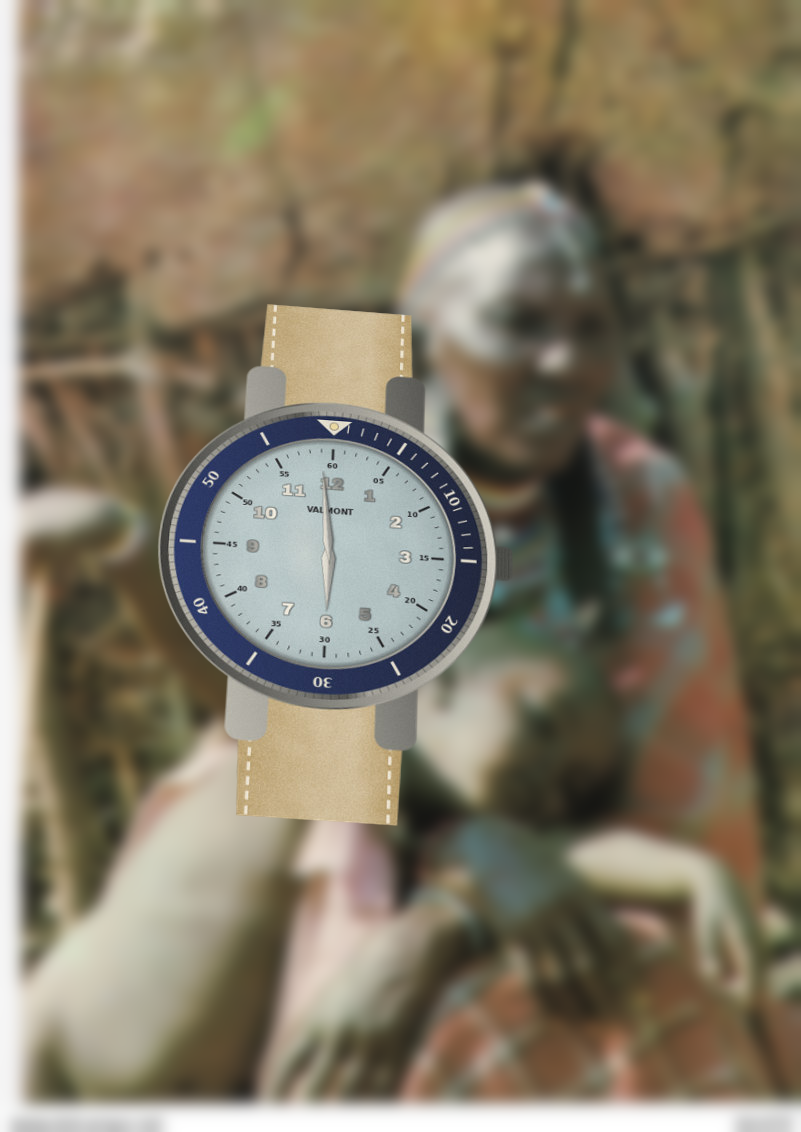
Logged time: 5:59
